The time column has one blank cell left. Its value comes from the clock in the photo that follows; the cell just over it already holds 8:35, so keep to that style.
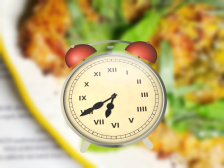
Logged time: 6:40
